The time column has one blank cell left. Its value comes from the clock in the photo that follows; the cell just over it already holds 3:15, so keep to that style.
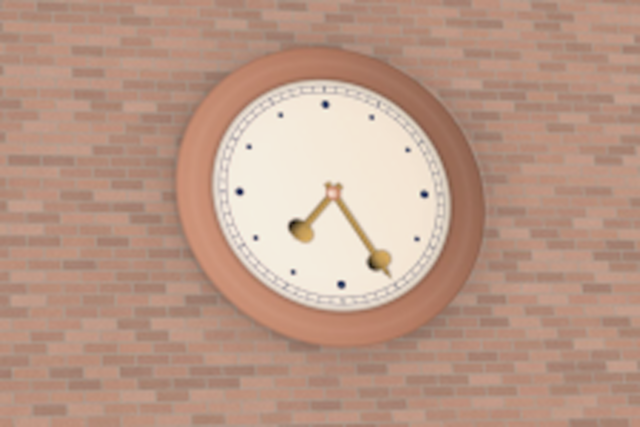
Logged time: 7:25
